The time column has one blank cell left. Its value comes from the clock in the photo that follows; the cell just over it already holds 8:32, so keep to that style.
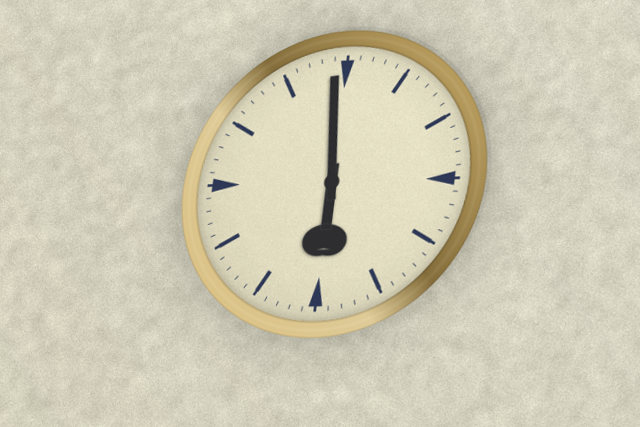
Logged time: 5:59
